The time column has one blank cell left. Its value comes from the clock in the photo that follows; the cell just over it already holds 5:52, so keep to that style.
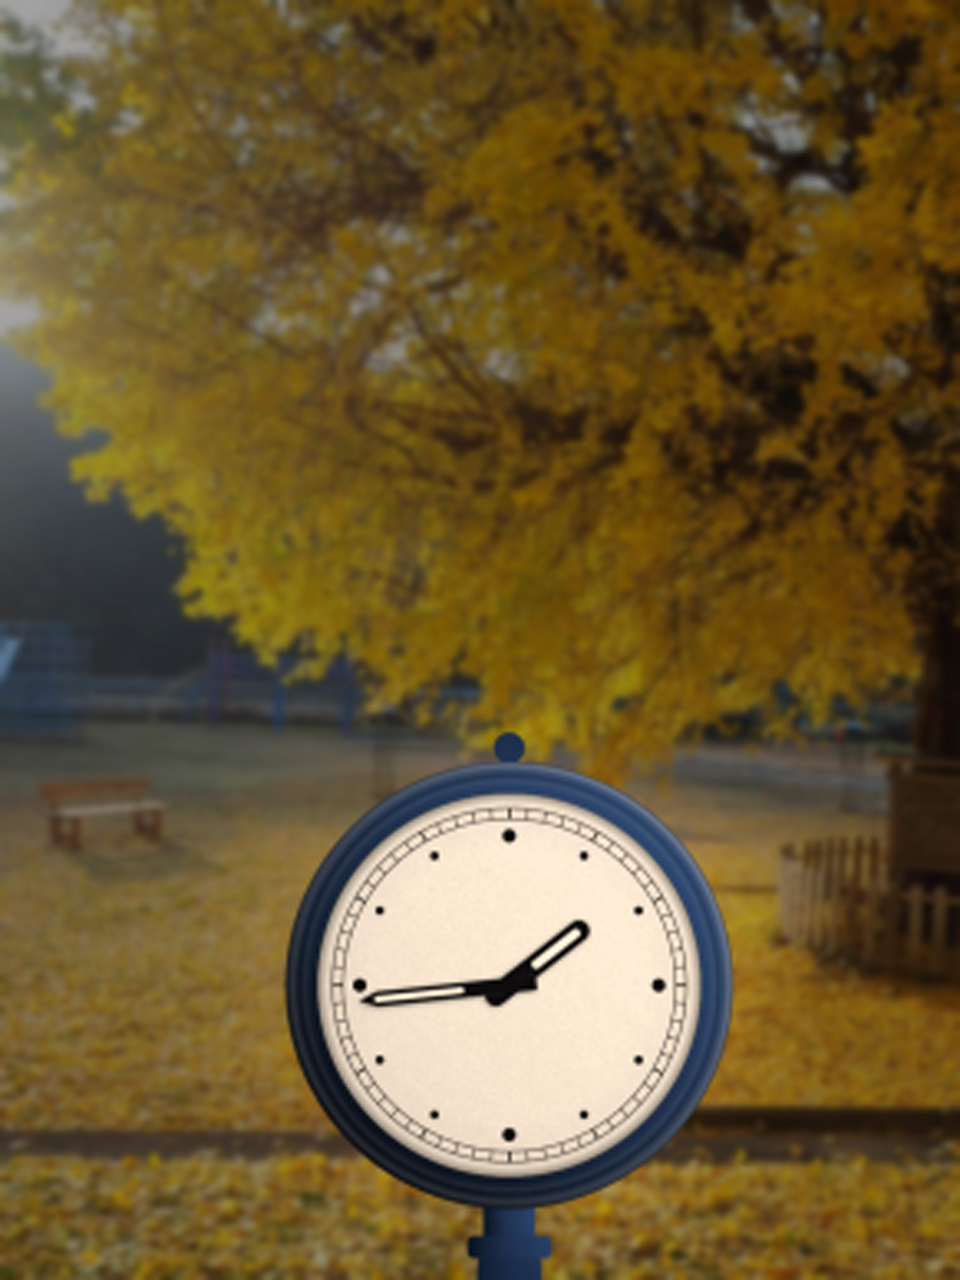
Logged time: 1:44
